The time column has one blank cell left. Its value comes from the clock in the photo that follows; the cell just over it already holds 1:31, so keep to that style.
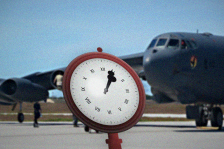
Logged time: 1:04
